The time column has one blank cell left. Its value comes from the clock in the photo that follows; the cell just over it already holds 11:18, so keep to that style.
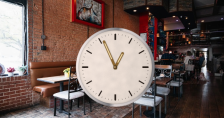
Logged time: 12:56
